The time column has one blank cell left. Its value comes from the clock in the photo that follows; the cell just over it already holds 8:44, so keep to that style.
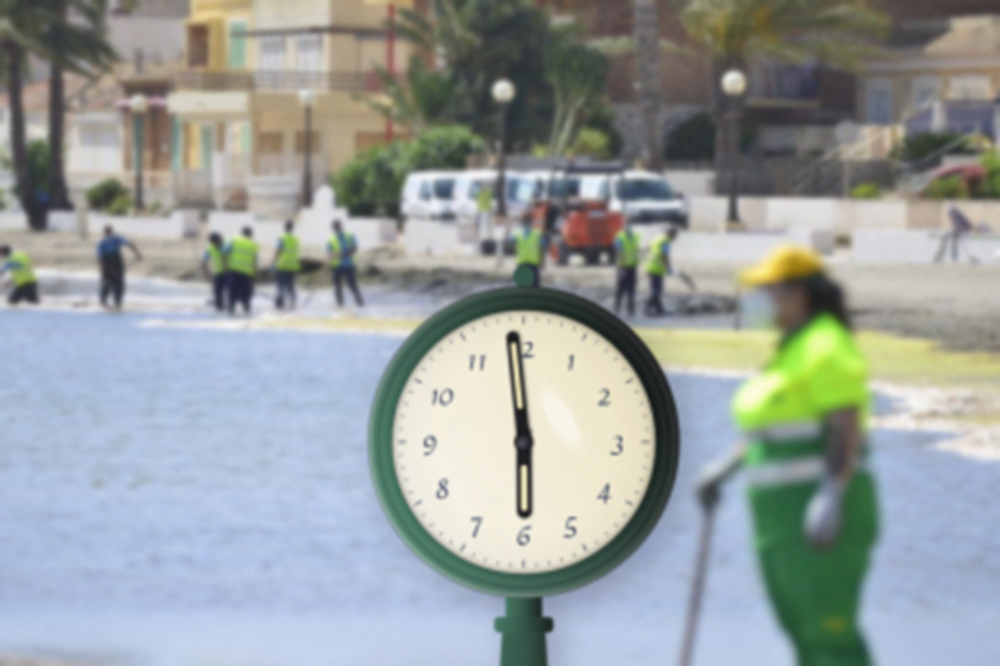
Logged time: 5:59
